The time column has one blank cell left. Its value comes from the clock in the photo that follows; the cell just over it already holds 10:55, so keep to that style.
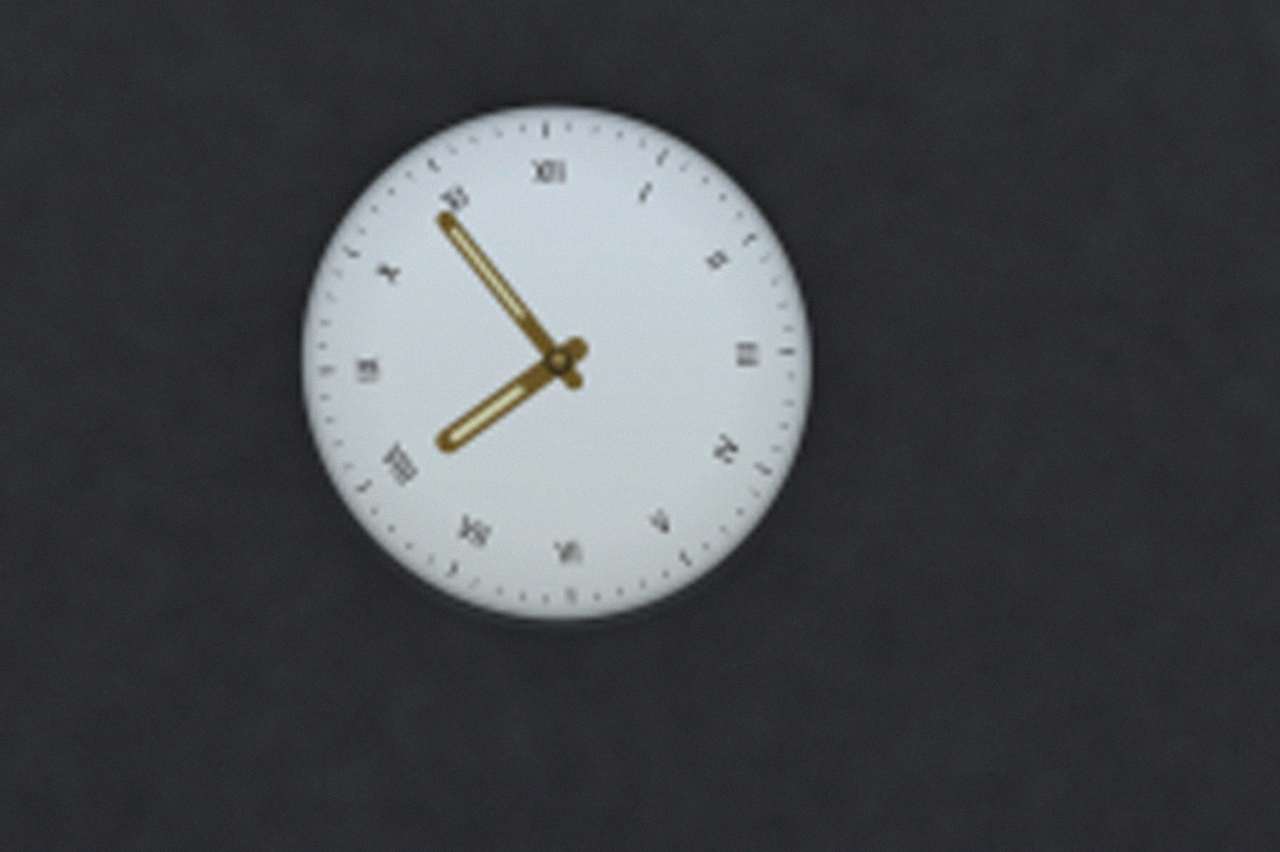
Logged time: 7:54
